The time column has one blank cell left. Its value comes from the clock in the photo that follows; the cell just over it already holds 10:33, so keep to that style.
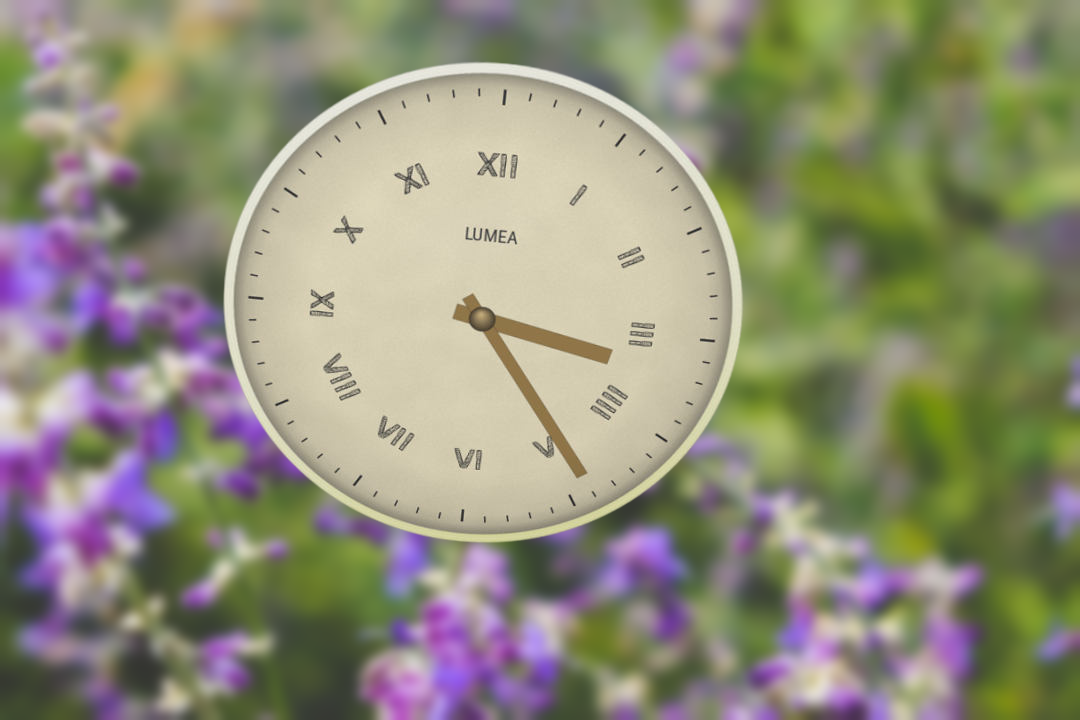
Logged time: 3:24
